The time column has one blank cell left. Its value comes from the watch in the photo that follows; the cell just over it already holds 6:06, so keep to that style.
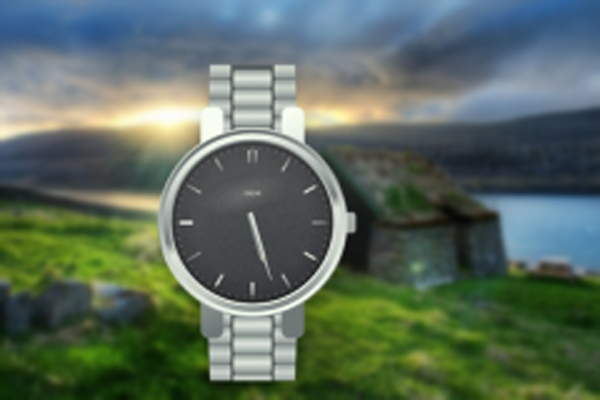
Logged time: 5:27
